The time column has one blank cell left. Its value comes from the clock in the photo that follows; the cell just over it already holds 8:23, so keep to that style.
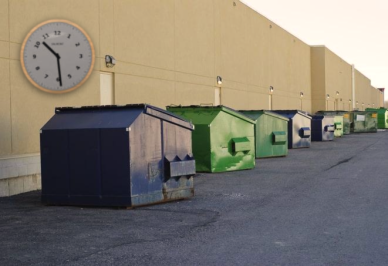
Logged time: 10:29
